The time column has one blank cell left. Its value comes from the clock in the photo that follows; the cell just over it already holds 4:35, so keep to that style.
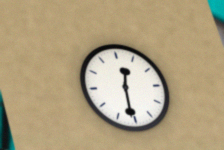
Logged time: 12:31
